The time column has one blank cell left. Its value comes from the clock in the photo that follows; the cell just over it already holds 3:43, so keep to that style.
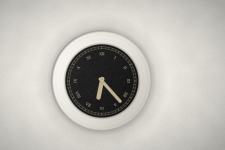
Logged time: 6:23
